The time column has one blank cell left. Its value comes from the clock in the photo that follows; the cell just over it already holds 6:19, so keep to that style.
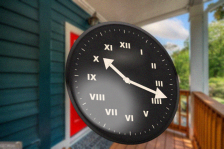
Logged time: 10:18
